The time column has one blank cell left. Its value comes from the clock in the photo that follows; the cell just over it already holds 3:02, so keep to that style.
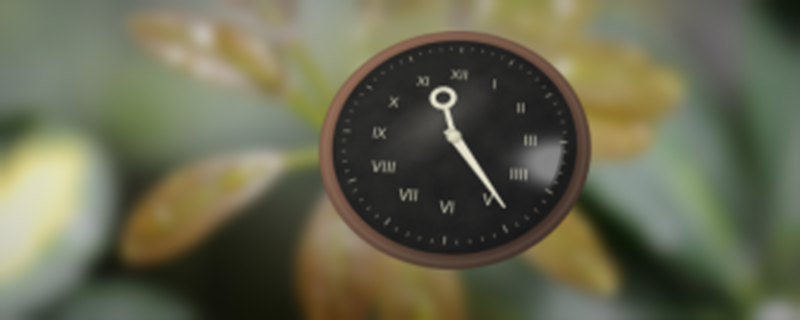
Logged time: 11:24
